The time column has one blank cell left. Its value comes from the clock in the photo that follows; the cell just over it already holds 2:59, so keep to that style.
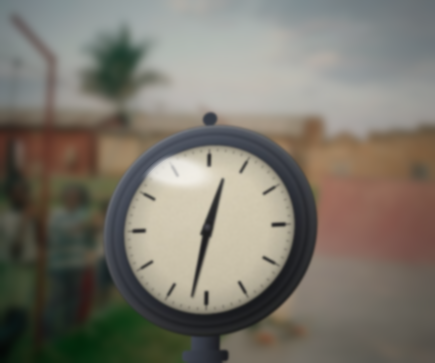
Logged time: 12:32
